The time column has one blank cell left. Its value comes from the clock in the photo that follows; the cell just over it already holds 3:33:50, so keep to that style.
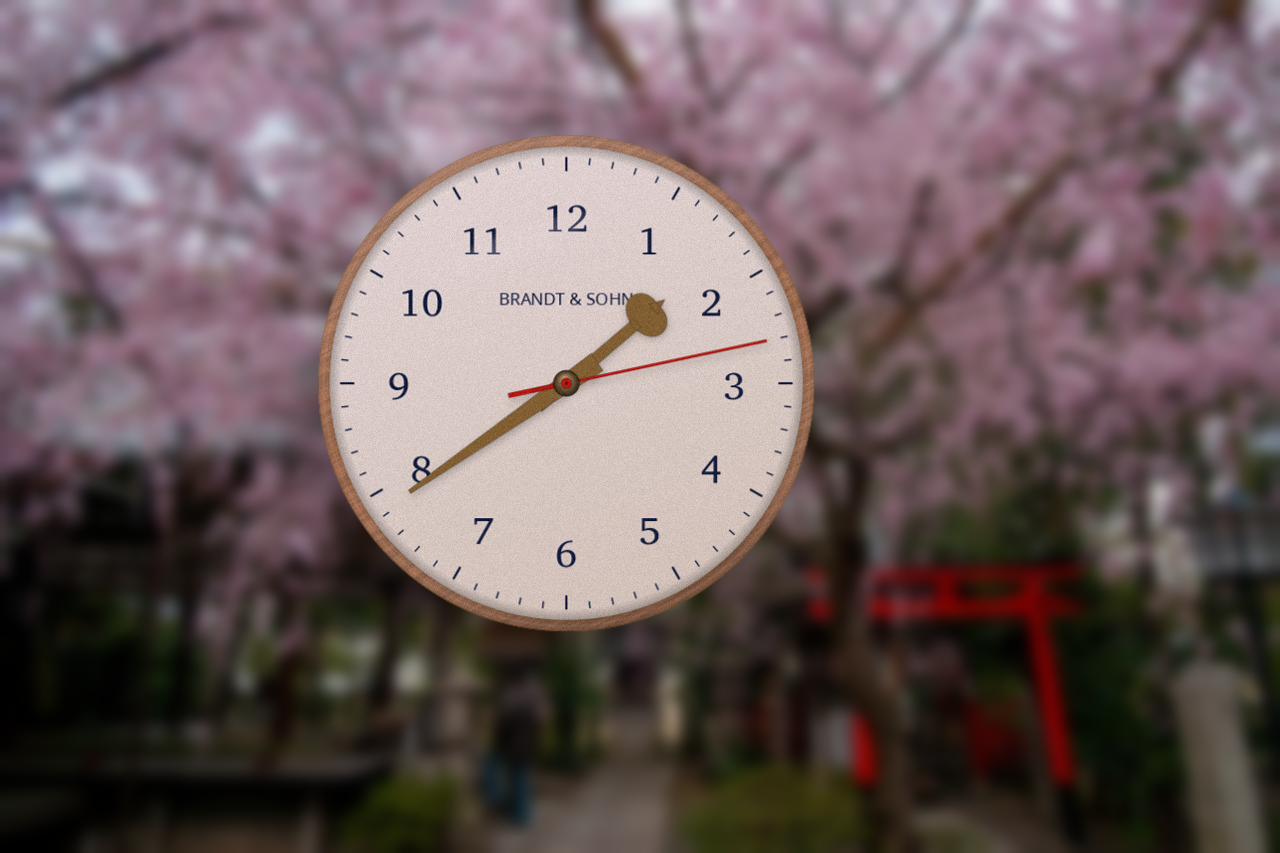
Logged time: 1:39:13
